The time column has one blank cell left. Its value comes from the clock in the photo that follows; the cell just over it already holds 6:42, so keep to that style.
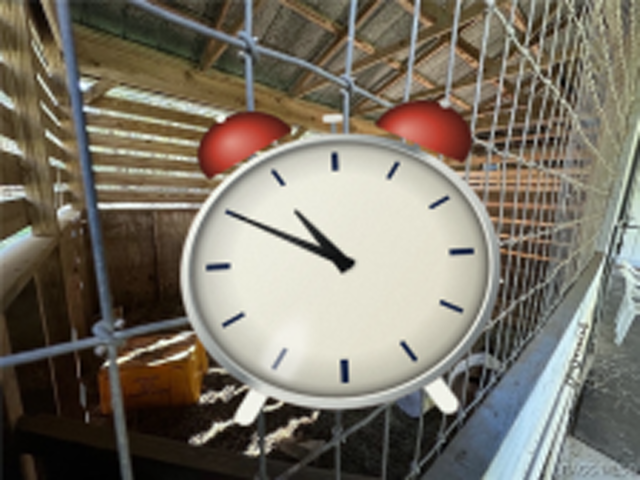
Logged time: 10:50
